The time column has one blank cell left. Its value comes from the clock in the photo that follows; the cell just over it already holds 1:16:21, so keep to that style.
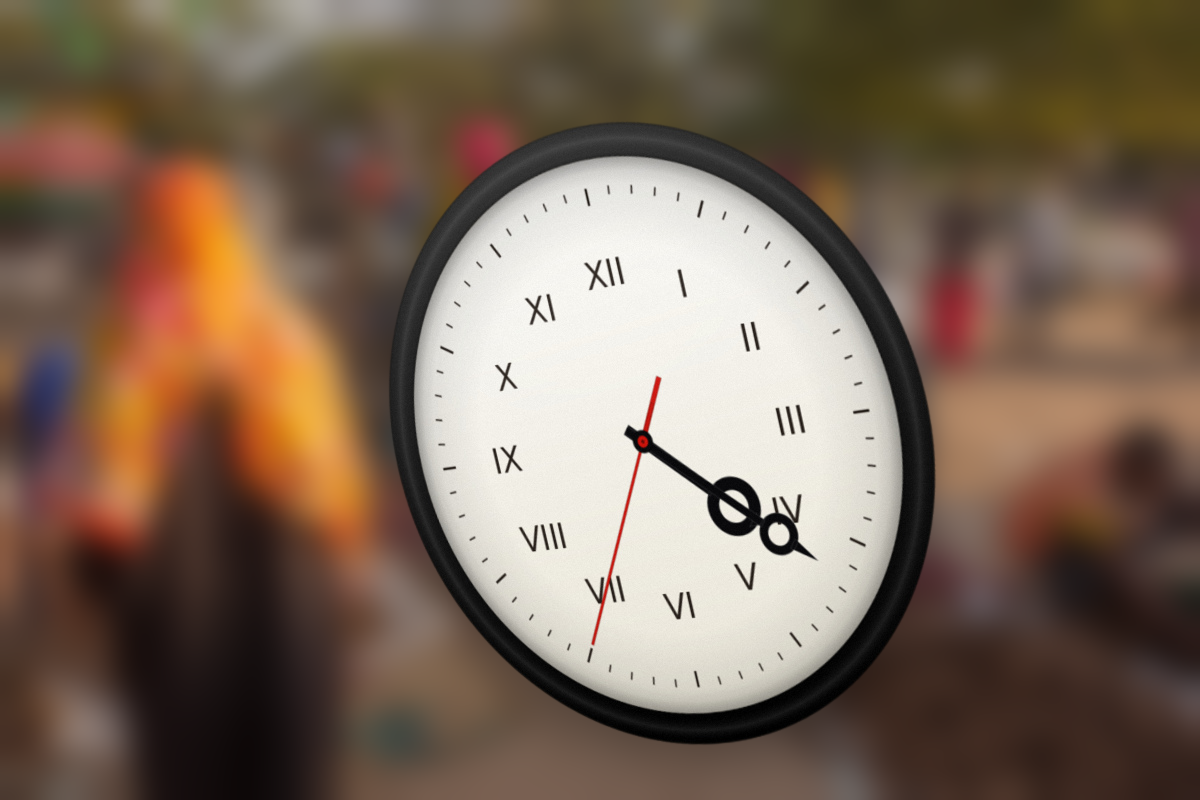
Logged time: 4:21:35
